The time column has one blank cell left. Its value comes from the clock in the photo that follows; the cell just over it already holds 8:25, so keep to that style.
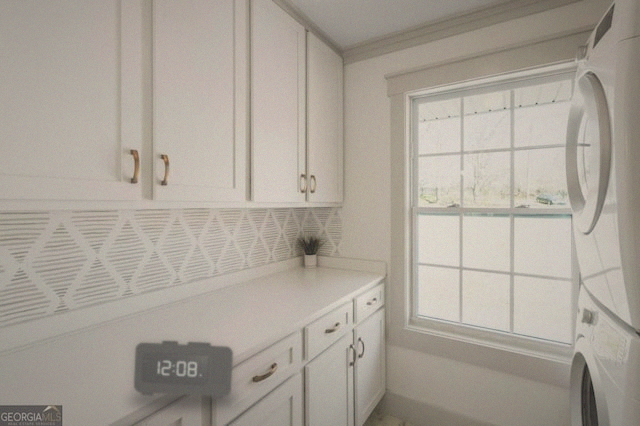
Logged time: 12:08
